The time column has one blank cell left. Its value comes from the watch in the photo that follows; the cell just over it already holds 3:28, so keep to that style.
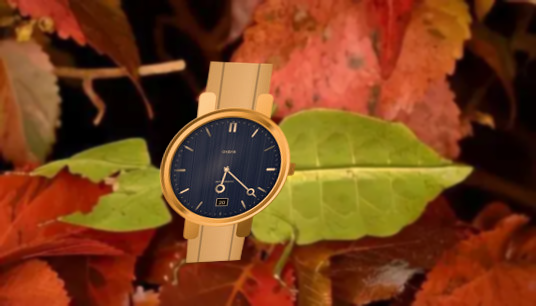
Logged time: 6:22
